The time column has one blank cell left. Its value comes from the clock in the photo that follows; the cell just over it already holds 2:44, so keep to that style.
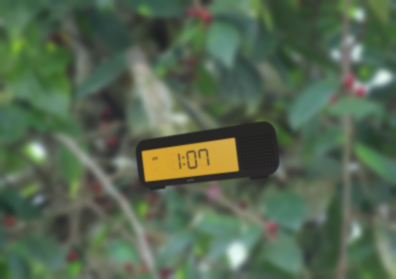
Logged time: 1:07
